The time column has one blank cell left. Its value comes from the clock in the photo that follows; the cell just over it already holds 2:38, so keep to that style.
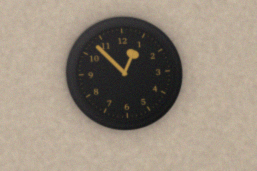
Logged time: 12:53
